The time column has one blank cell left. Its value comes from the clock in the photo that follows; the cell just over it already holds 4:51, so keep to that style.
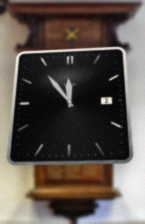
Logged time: 11:54
